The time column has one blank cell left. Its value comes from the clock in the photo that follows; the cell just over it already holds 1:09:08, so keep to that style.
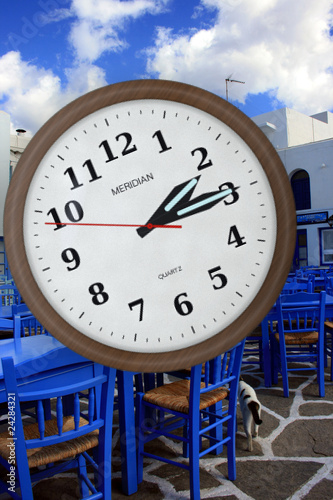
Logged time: 2:14:49
